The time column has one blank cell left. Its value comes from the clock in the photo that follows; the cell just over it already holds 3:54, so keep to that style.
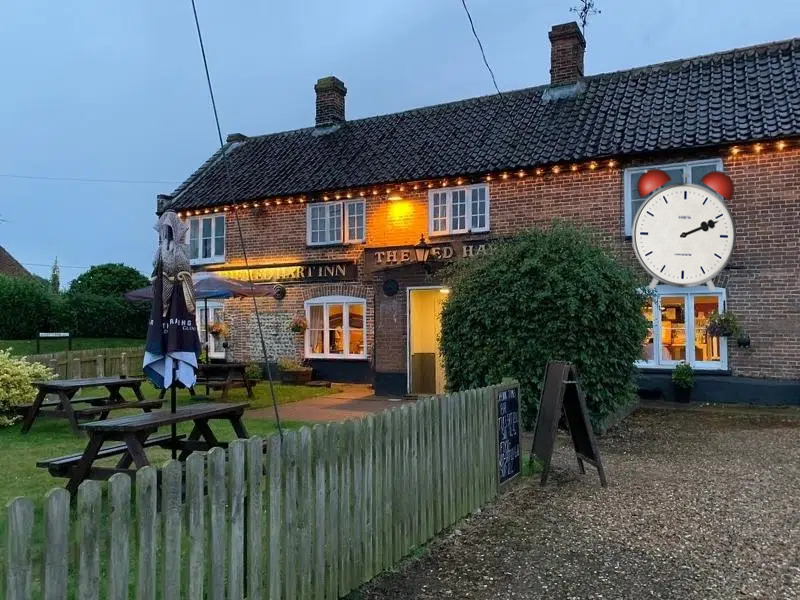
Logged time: 2:11
